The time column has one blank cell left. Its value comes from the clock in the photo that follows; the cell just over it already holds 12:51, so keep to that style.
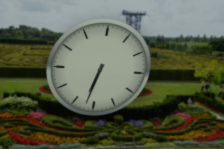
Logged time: 6:32
